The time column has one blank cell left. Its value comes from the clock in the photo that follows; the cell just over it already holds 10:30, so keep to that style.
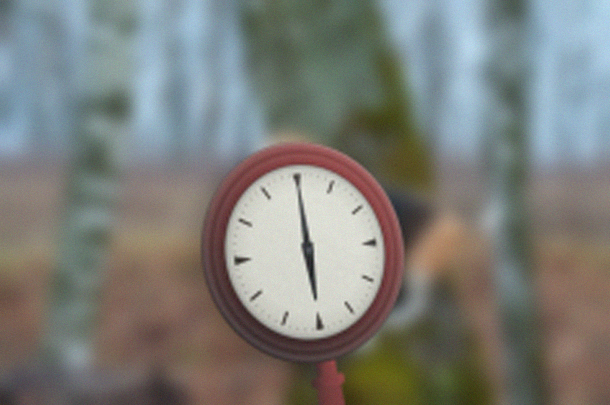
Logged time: 6:00
